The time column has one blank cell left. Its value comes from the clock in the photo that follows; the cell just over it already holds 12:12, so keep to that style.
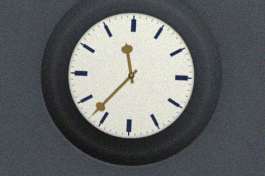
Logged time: 11:37
